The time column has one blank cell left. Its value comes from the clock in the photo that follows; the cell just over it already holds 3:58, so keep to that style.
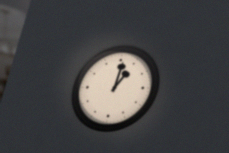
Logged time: 1:01
